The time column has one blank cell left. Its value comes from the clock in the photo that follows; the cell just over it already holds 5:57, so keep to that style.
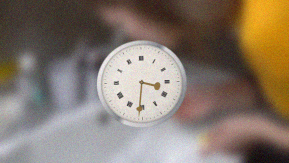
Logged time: 3:31
